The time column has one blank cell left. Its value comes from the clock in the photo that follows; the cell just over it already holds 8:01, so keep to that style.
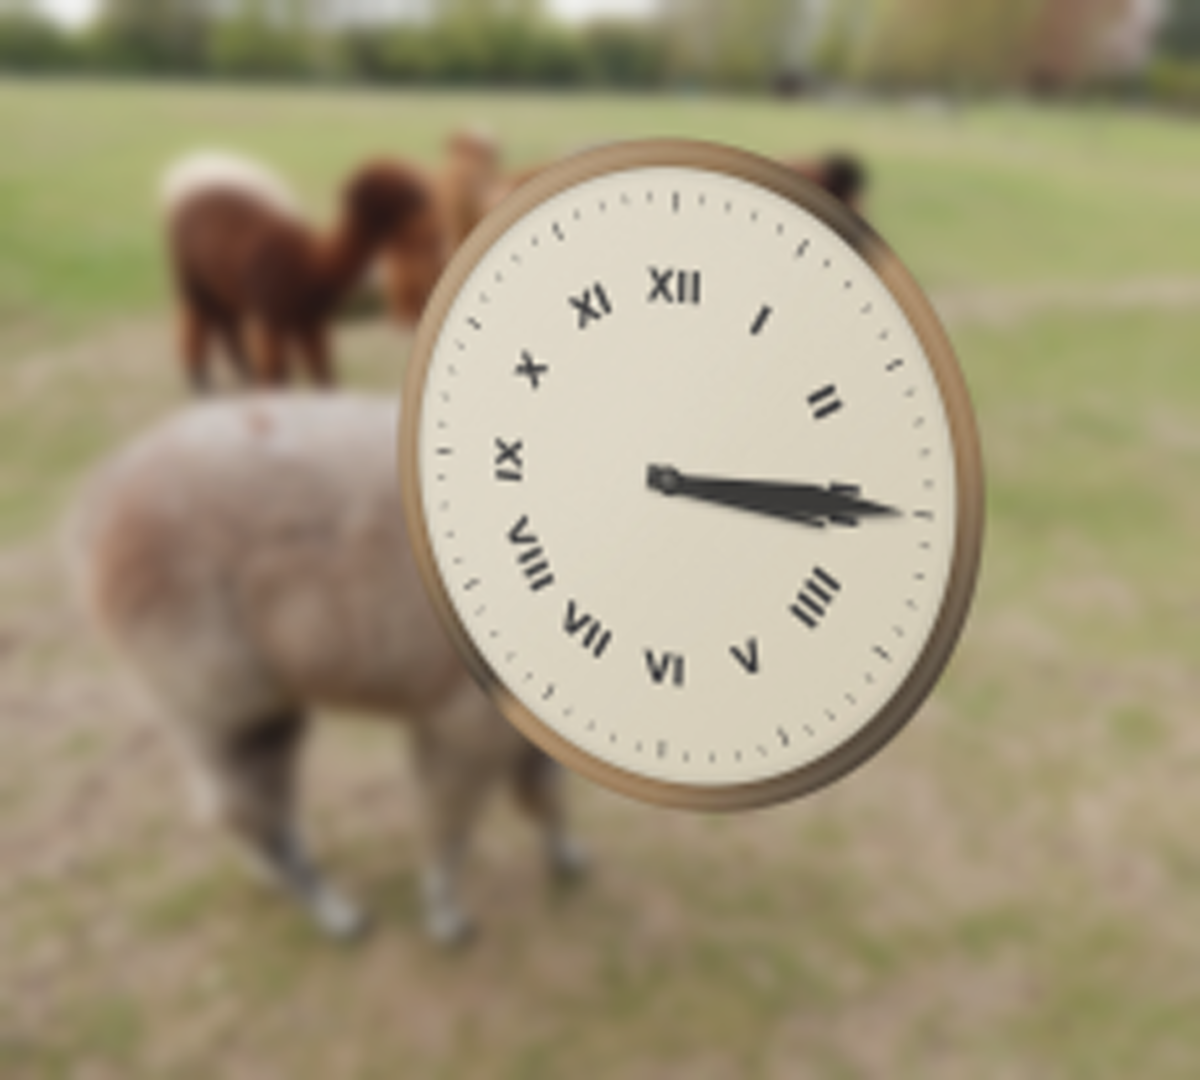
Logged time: 3:15
